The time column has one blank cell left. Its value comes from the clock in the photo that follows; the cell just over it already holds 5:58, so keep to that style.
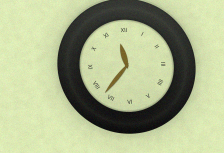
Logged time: 11:37
